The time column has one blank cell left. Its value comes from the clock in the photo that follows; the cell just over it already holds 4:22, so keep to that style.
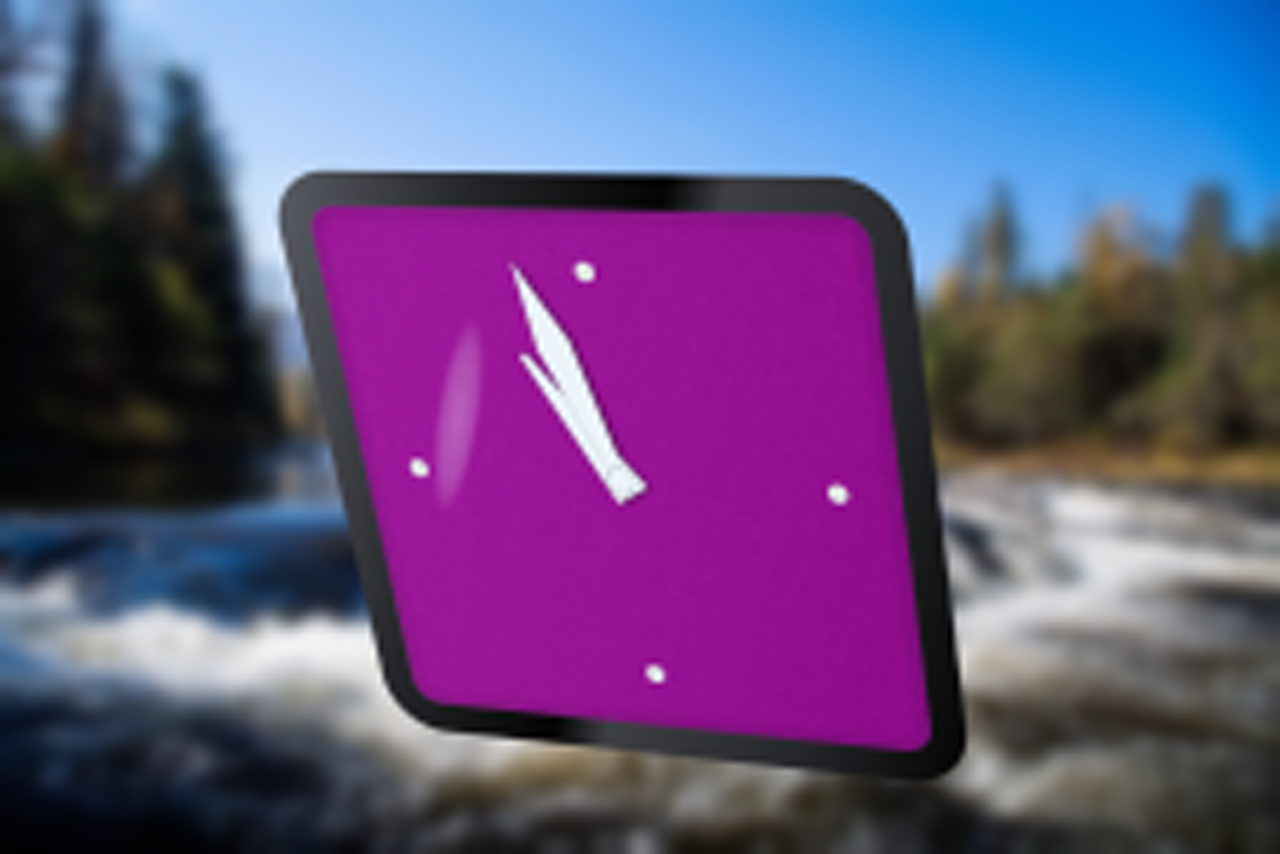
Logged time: 10:57
